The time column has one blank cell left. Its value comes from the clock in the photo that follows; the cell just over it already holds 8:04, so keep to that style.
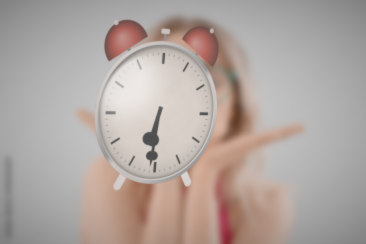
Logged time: 6:31
